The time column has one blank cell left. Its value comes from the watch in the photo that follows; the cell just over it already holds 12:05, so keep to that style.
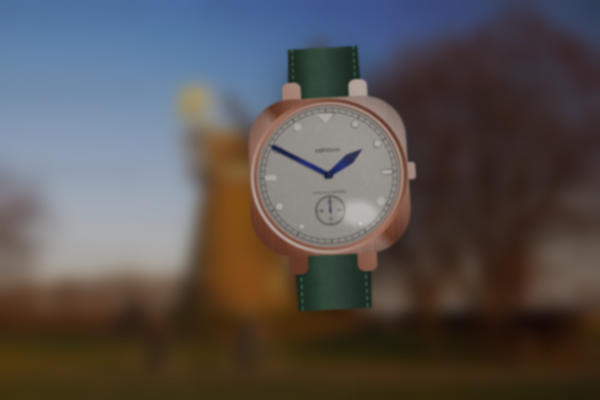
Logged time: 1:50
